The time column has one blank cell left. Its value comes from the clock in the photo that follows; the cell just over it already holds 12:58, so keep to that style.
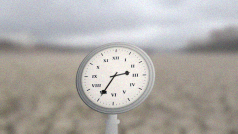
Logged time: 2:35
